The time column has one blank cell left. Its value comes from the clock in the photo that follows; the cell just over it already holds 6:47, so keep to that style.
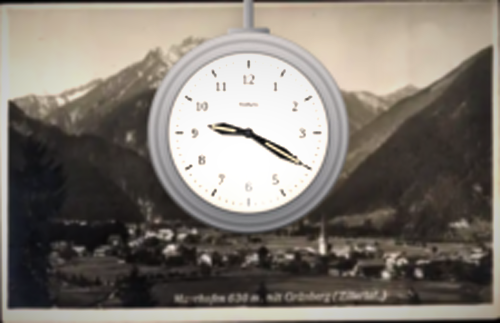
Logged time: 9:20
